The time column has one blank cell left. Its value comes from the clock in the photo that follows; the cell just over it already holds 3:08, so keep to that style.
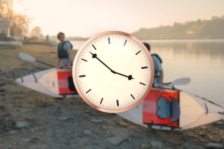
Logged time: 3:53
